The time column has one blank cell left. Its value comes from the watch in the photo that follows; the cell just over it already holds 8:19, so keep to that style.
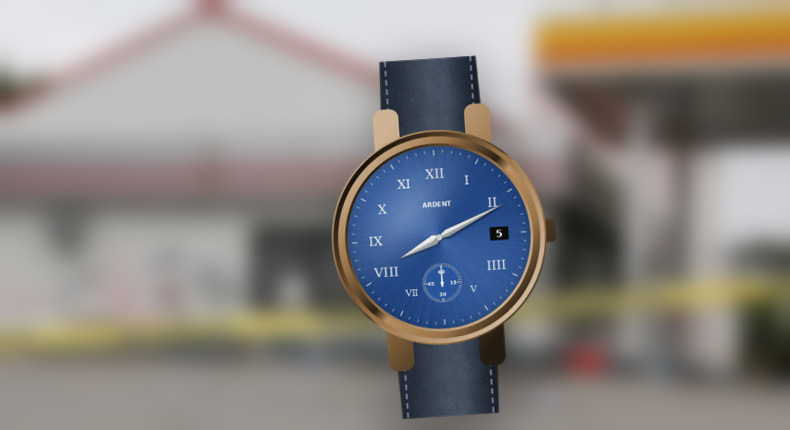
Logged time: 8:11
